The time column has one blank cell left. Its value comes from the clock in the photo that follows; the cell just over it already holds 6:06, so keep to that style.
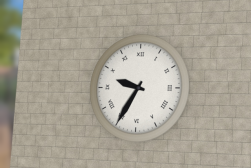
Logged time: 9:35
